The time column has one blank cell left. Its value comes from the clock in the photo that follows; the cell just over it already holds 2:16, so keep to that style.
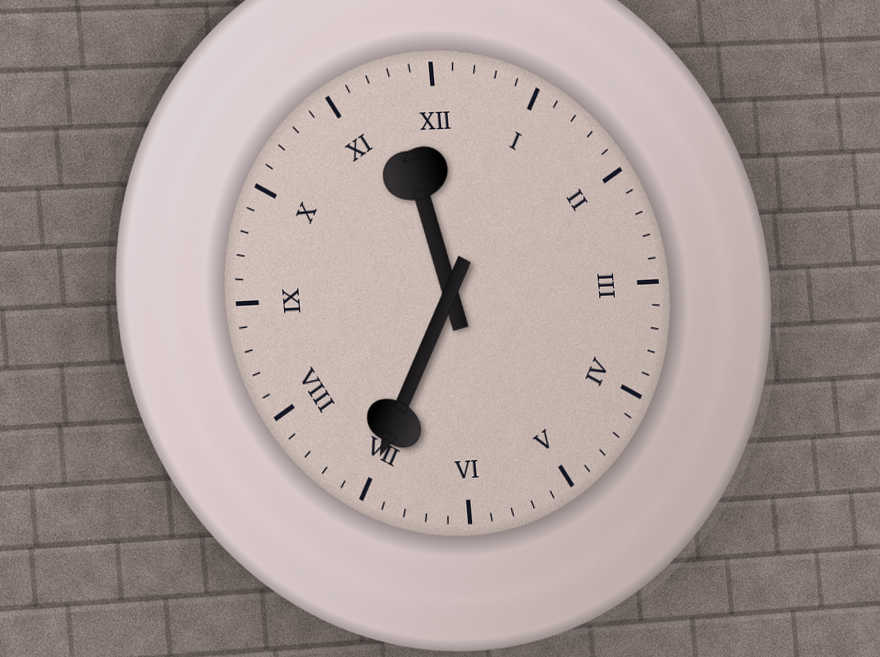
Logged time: 11:35
